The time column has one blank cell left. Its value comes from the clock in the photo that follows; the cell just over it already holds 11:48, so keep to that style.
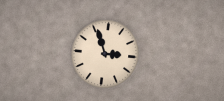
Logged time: 2:56
